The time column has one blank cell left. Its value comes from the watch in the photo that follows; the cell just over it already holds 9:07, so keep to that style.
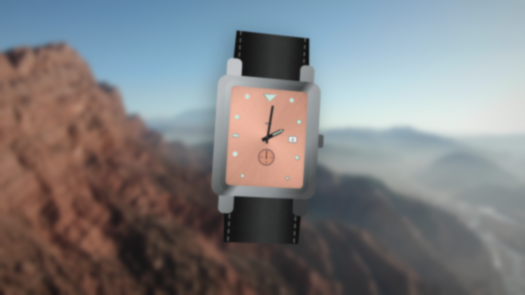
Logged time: 2:01
